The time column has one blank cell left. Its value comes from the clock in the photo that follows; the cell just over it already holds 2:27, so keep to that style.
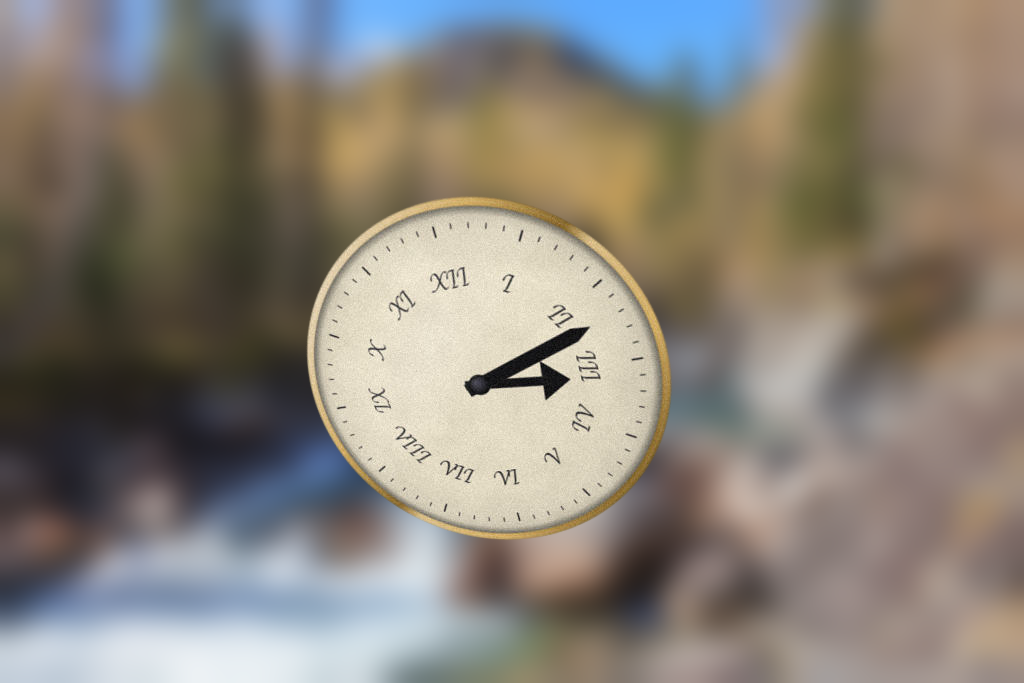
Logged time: 3:12
